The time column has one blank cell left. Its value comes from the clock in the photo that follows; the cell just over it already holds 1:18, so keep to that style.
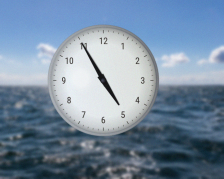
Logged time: 4:55
